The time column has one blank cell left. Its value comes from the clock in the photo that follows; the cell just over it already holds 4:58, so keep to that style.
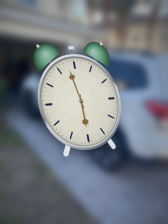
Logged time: 5:58
